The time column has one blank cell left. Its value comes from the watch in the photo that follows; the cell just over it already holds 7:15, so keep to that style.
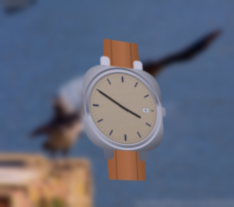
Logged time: 3:50
